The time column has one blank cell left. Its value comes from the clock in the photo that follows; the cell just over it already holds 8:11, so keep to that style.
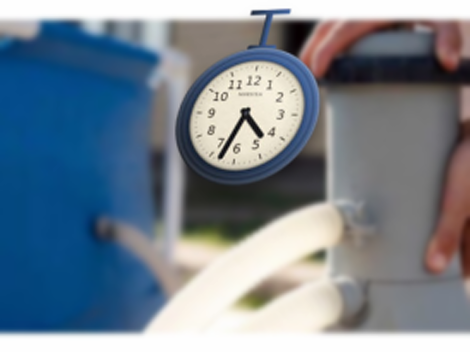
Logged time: 4:33
